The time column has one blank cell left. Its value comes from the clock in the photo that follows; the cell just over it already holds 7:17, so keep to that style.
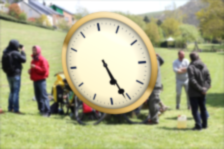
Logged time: 5:26
